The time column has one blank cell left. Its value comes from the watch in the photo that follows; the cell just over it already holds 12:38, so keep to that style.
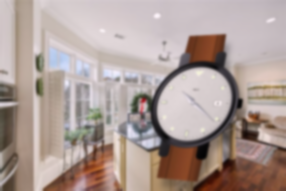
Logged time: 10:21
